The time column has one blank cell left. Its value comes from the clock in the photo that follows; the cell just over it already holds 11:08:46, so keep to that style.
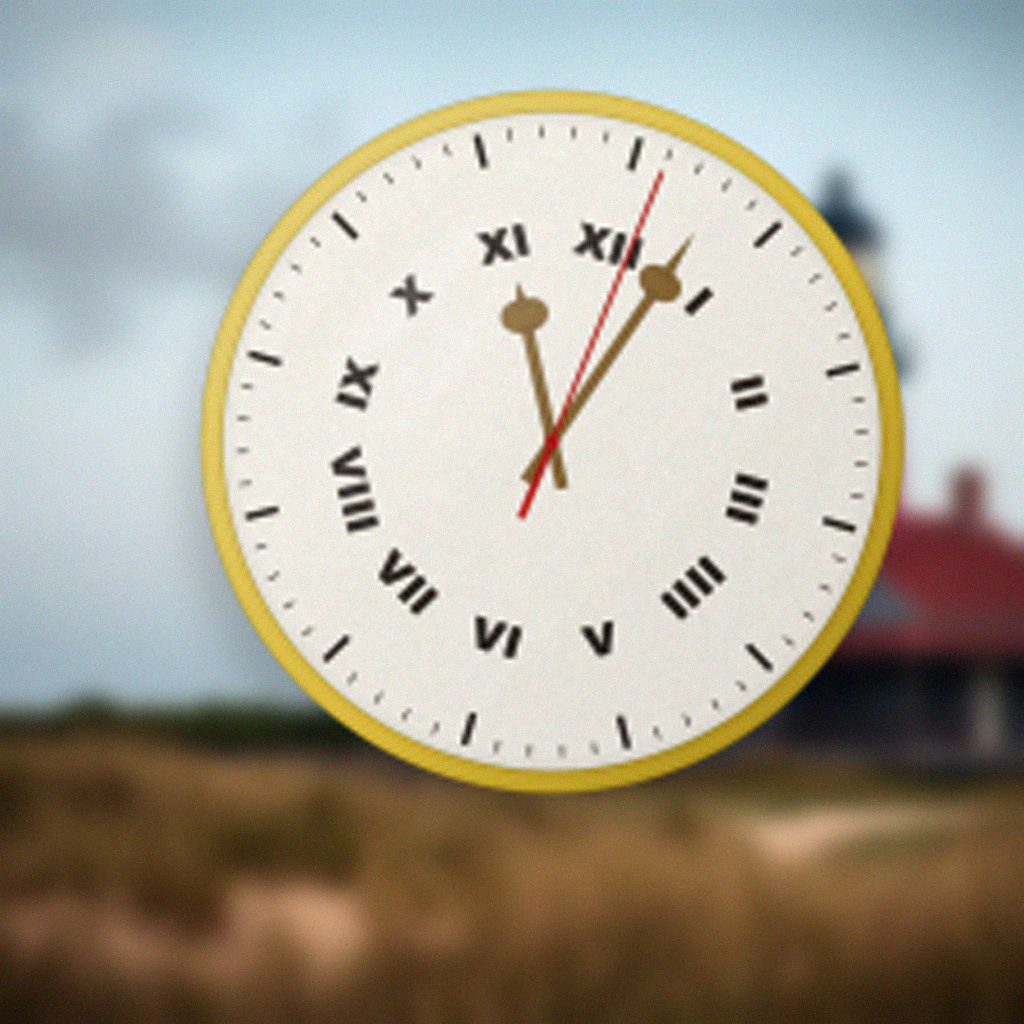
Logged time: 11:03:01
